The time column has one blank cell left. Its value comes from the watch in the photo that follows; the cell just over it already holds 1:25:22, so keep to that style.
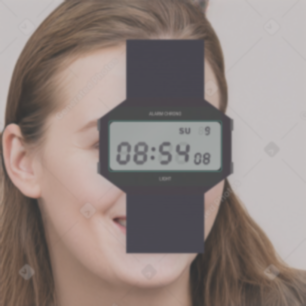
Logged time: 8:54:08
